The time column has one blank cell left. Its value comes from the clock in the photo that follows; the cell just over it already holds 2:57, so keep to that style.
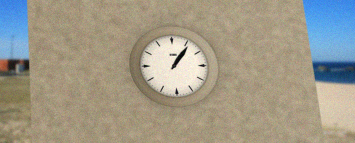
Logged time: 1:06
